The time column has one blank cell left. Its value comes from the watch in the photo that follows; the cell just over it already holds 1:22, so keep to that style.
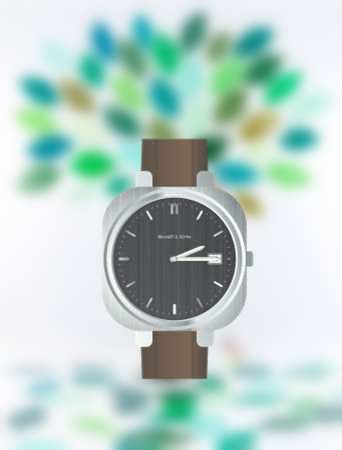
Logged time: 2:15
